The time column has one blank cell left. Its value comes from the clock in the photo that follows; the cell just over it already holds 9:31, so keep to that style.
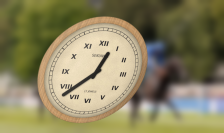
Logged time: 12:38
